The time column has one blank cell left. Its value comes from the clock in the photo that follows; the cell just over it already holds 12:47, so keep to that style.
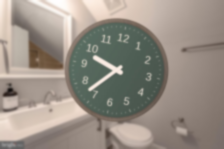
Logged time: 9:37
